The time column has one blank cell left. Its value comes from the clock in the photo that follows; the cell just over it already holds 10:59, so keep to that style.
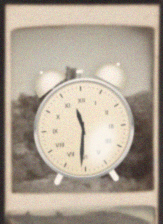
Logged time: 11:31
